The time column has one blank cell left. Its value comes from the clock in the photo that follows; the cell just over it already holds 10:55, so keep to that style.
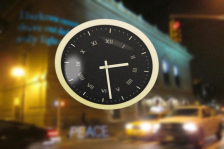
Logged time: 2:28
